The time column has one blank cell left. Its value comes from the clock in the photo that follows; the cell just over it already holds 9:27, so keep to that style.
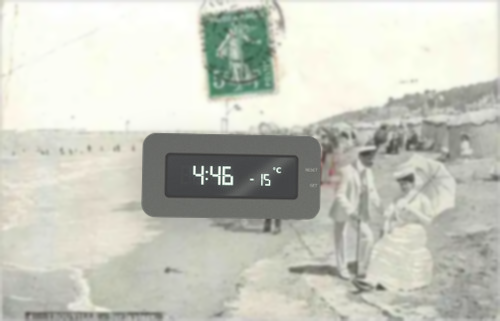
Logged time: 4:46
